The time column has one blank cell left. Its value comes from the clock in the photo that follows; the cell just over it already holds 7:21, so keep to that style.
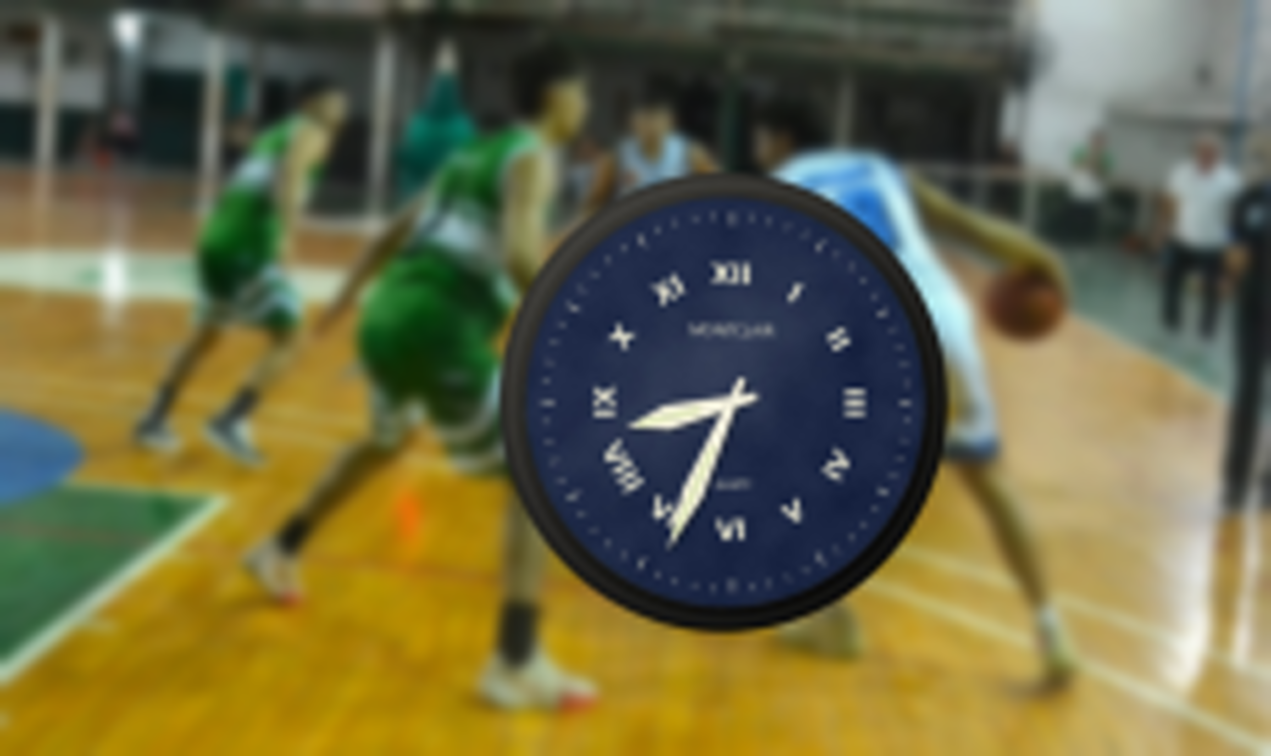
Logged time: 8:34
